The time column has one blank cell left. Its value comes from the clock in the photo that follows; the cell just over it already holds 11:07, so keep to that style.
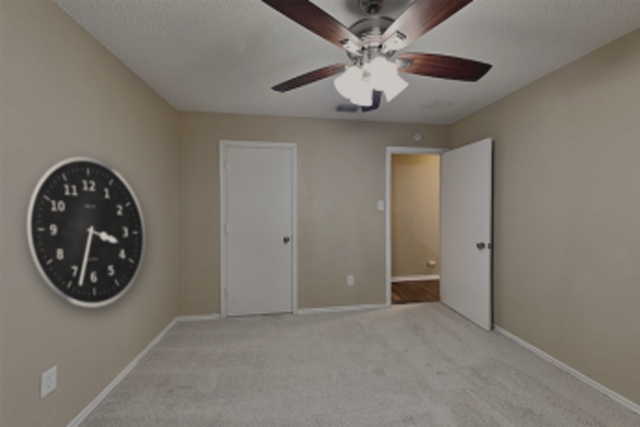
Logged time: 3:33
